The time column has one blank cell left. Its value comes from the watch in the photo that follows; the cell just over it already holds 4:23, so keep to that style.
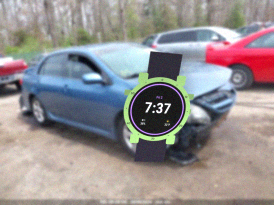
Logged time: 7:37
